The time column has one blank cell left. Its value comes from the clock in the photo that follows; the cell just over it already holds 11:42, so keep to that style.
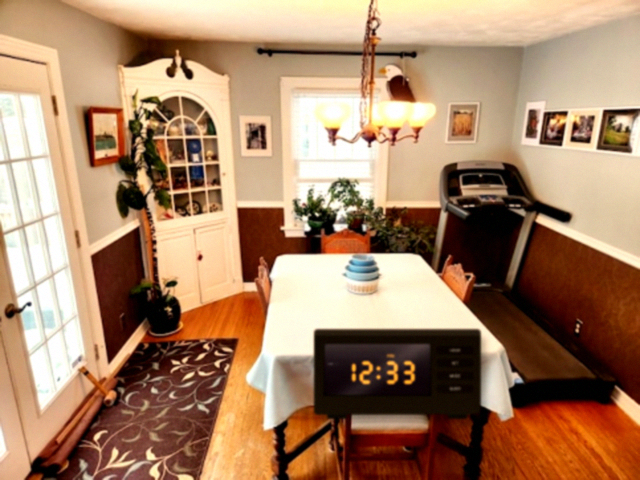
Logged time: 12:33
